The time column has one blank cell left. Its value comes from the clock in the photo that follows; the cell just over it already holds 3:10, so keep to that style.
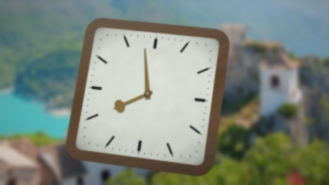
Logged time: 7:58
